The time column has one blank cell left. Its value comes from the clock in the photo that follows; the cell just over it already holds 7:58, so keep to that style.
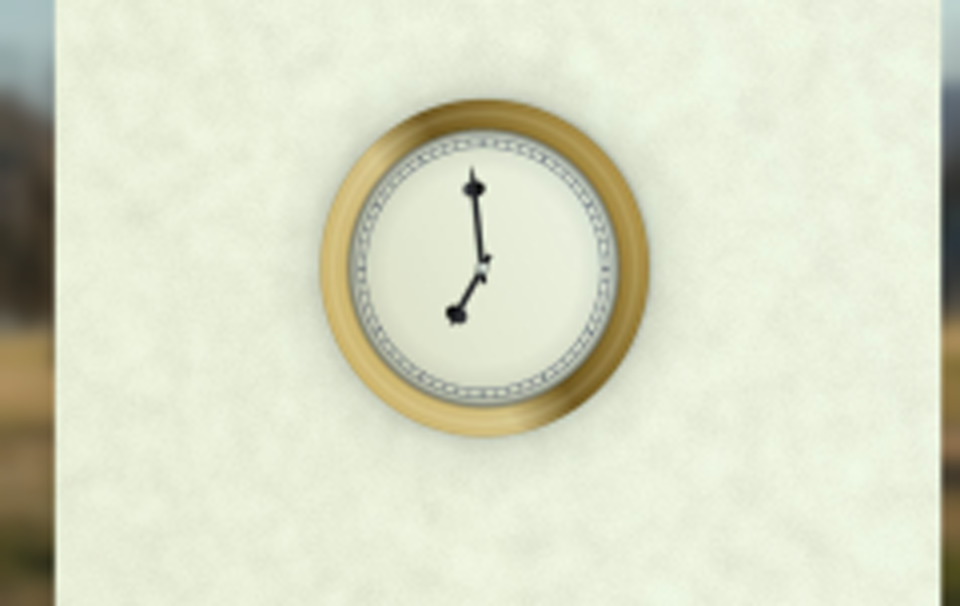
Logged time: 6:59
